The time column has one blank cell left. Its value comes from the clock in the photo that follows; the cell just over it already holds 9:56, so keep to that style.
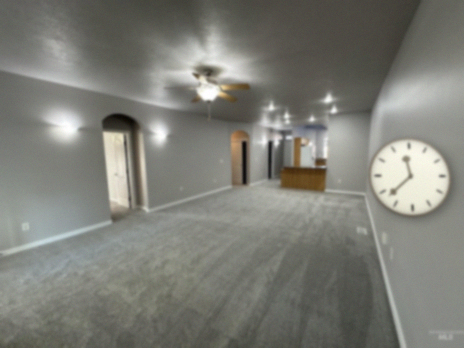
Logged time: 11:38
